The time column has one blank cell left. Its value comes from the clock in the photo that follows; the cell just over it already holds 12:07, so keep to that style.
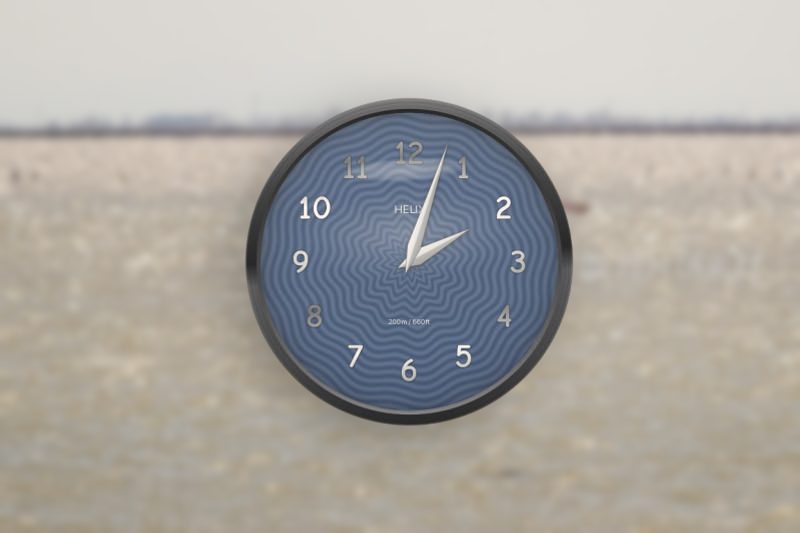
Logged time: 2:03
